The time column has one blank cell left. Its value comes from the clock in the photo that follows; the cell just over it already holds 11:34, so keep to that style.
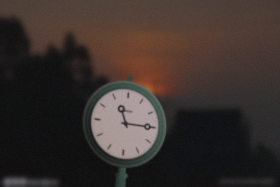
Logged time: 11:15
